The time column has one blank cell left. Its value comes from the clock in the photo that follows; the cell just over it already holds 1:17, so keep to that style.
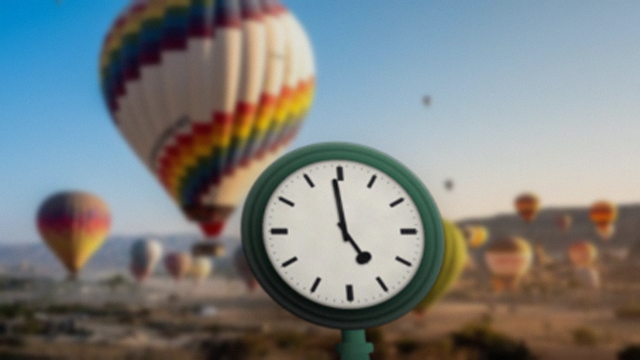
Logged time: 4:59
